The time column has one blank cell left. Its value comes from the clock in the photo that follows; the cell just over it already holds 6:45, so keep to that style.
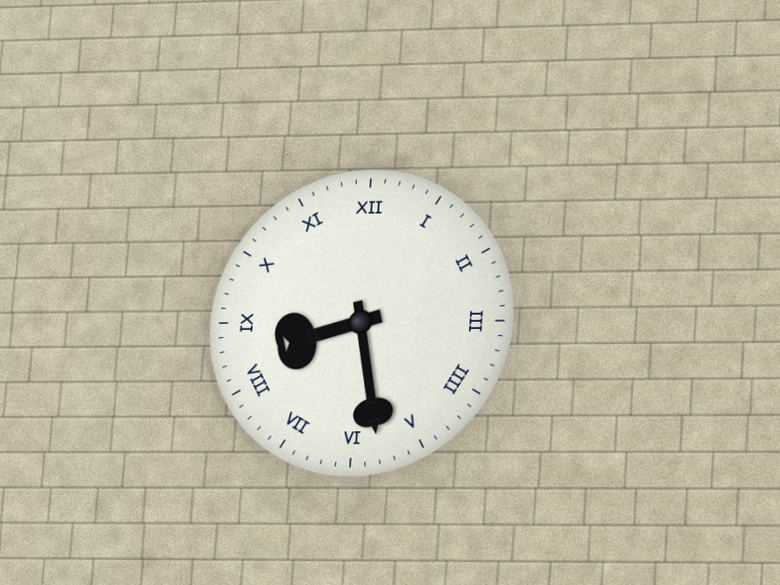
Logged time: 8:28
